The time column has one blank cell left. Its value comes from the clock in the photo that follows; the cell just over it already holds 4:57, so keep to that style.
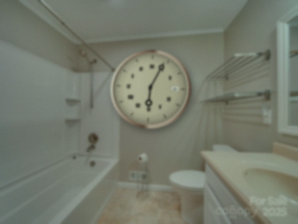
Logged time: 6:04
